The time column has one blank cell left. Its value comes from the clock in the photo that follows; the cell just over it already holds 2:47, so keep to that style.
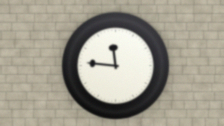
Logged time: 11:46
